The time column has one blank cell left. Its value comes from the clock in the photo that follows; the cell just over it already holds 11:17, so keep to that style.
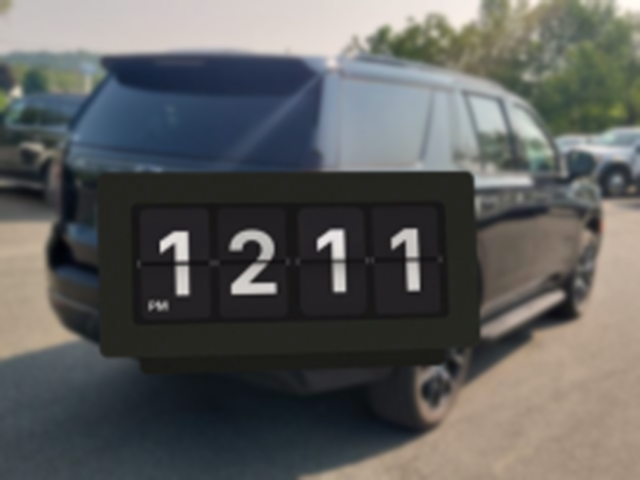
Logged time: 12:11
